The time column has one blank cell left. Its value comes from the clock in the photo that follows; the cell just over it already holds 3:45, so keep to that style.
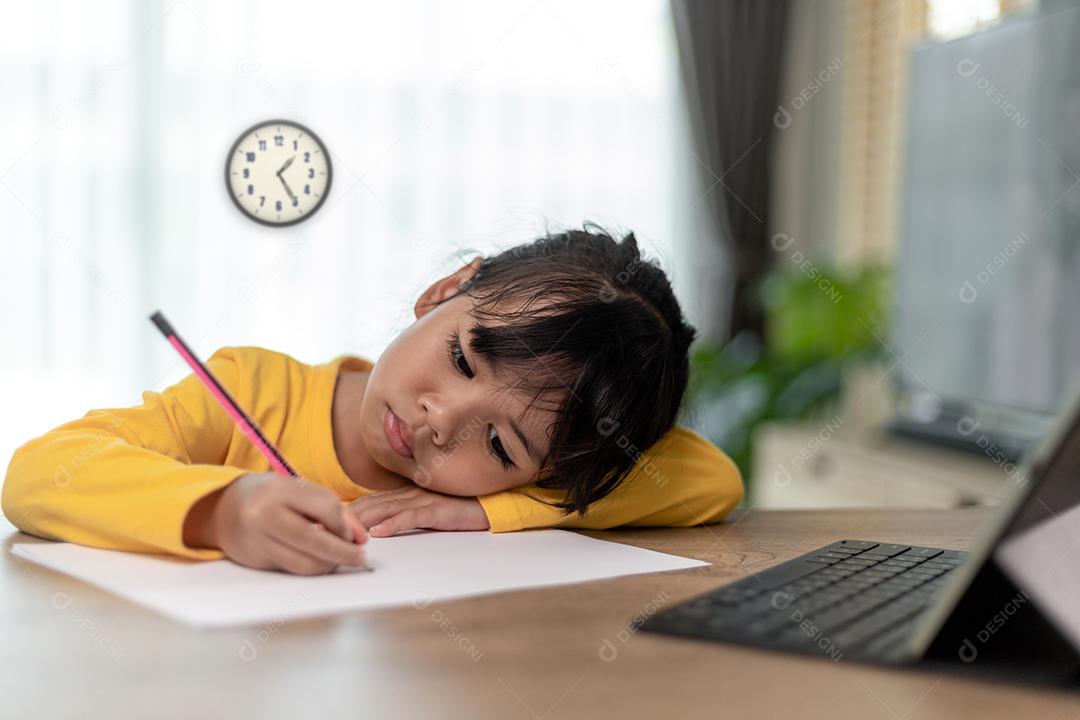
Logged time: 1:25
